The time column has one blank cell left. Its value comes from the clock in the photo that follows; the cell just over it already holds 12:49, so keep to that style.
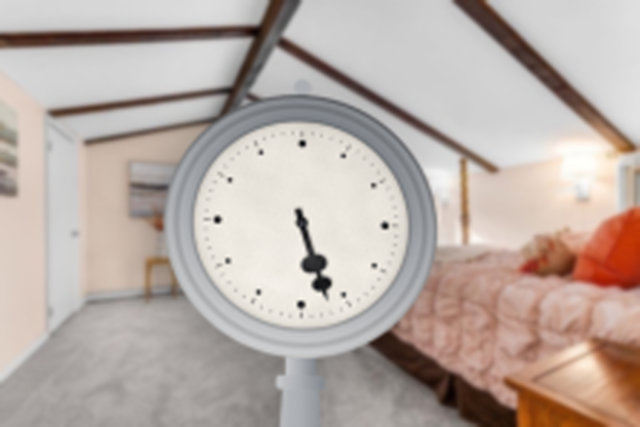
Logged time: 5:27
